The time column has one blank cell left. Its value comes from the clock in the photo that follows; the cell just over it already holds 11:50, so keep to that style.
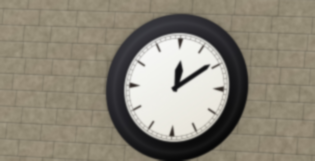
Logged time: 12:09
